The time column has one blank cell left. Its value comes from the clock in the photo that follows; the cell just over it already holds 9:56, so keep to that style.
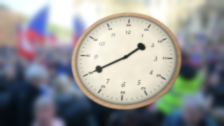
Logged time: 1:40
